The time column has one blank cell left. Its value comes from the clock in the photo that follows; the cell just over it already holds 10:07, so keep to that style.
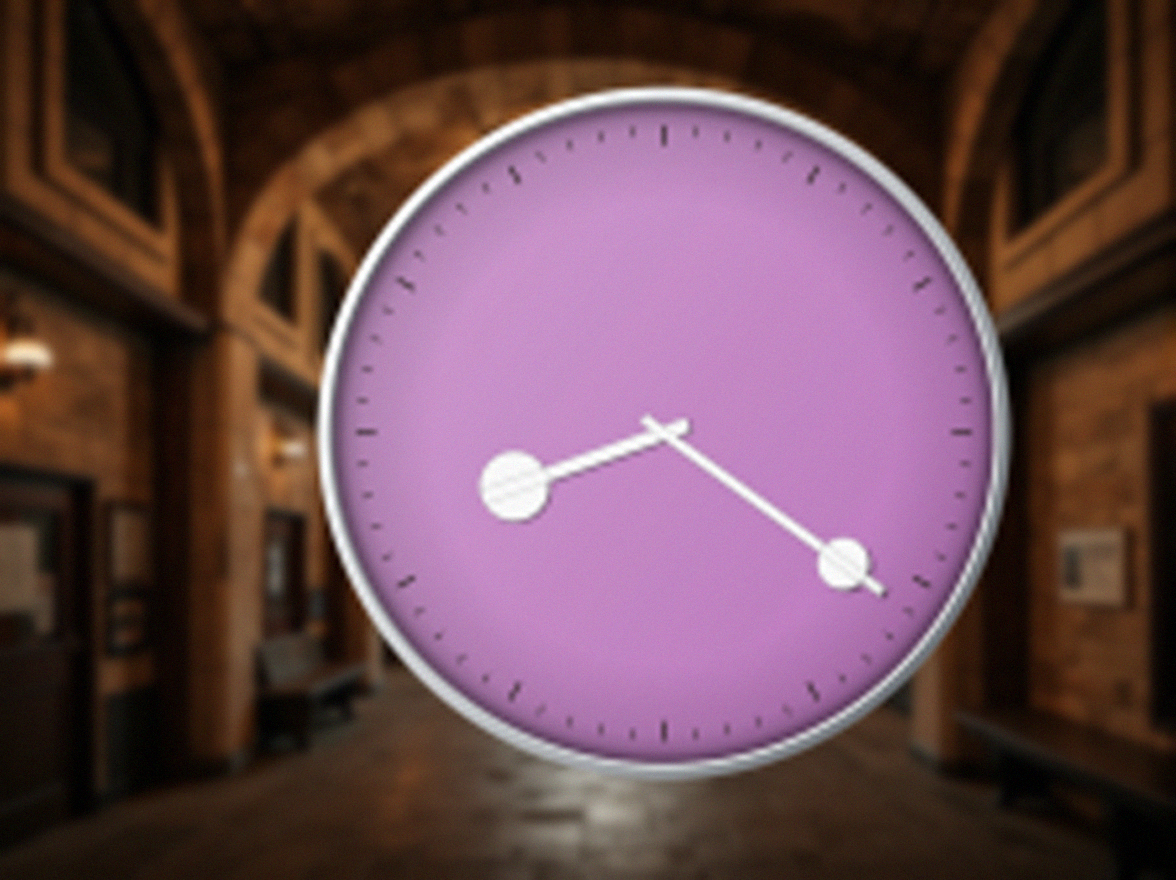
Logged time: 8:21
